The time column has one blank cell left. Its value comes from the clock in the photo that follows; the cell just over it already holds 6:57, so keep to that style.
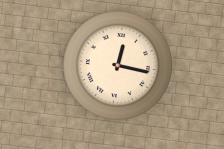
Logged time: 12:16
